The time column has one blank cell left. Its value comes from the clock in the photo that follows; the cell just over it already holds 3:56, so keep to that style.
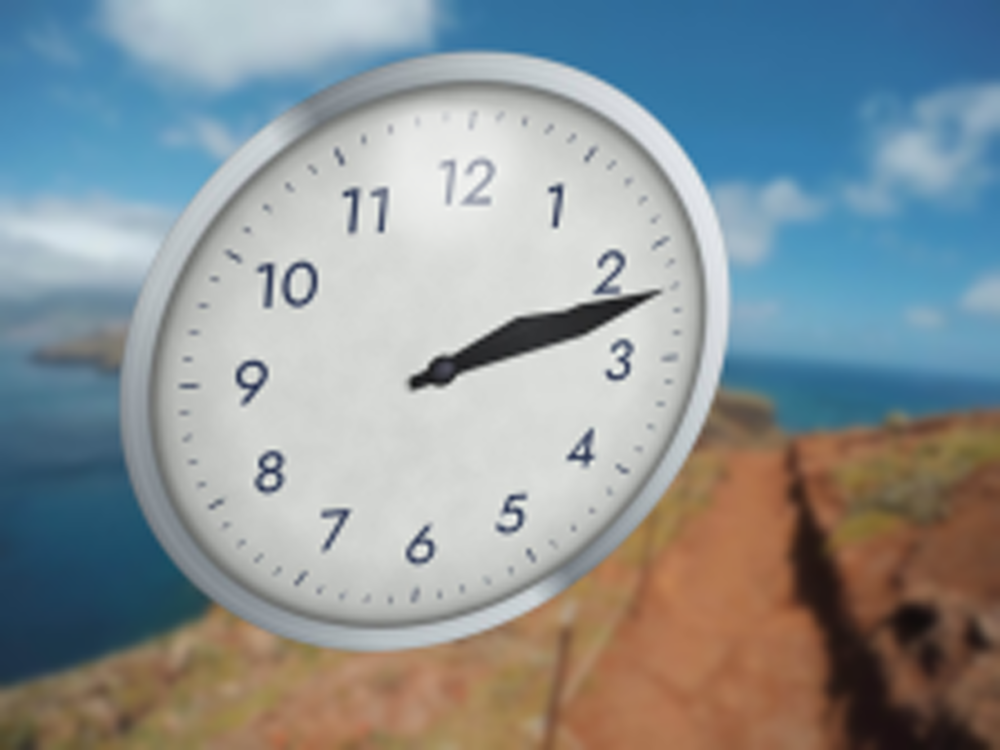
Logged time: 2:12
